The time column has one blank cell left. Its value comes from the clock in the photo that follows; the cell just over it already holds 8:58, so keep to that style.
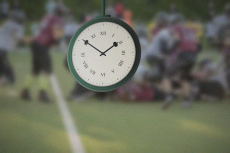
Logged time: 1:51
